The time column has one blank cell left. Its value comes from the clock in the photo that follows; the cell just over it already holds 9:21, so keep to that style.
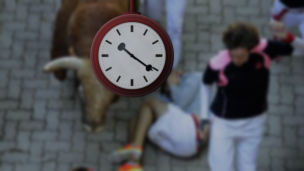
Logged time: 10:21
